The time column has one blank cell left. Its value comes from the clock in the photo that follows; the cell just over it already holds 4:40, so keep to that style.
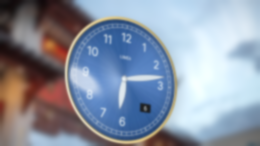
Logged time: 6:13
